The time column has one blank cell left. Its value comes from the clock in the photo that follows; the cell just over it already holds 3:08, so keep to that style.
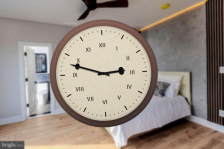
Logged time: 2:48
